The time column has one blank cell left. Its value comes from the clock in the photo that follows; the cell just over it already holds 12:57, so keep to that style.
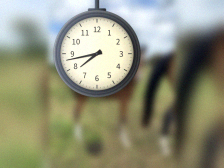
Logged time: 7:43
